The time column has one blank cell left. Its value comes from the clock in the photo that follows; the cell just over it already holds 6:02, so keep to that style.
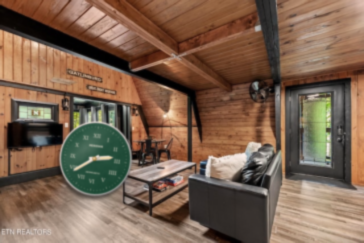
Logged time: 2:39
